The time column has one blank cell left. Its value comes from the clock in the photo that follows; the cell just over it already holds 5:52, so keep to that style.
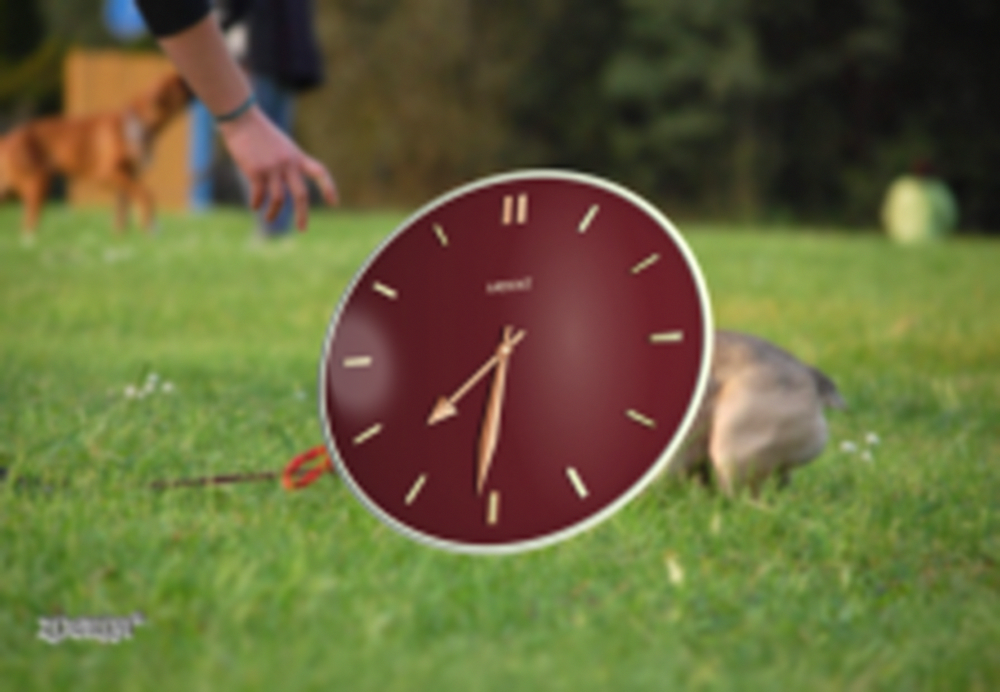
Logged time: 7:31
